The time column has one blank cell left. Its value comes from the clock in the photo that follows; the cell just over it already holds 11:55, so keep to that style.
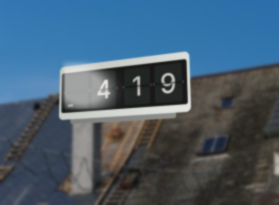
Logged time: 4:19
